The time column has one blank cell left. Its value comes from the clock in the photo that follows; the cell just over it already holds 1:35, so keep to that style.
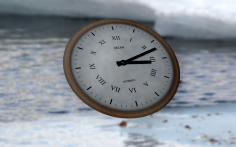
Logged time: 3:12
